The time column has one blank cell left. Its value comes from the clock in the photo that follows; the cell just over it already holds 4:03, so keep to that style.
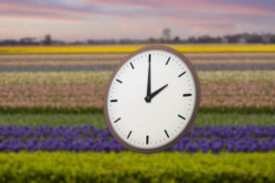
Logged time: 2:00
